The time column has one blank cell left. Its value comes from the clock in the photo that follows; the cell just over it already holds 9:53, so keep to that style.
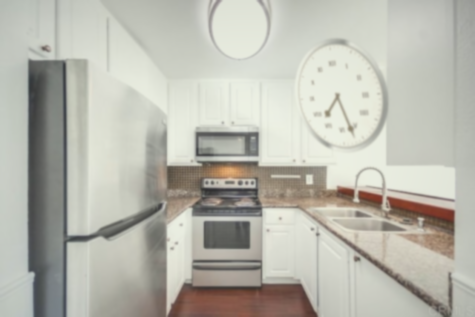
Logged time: 7:27
